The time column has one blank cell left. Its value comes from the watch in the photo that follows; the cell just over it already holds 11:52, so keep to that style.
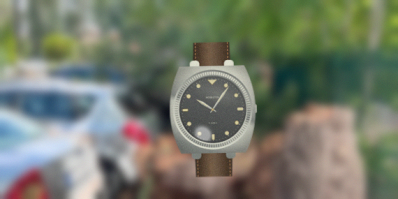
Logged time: 10:06
